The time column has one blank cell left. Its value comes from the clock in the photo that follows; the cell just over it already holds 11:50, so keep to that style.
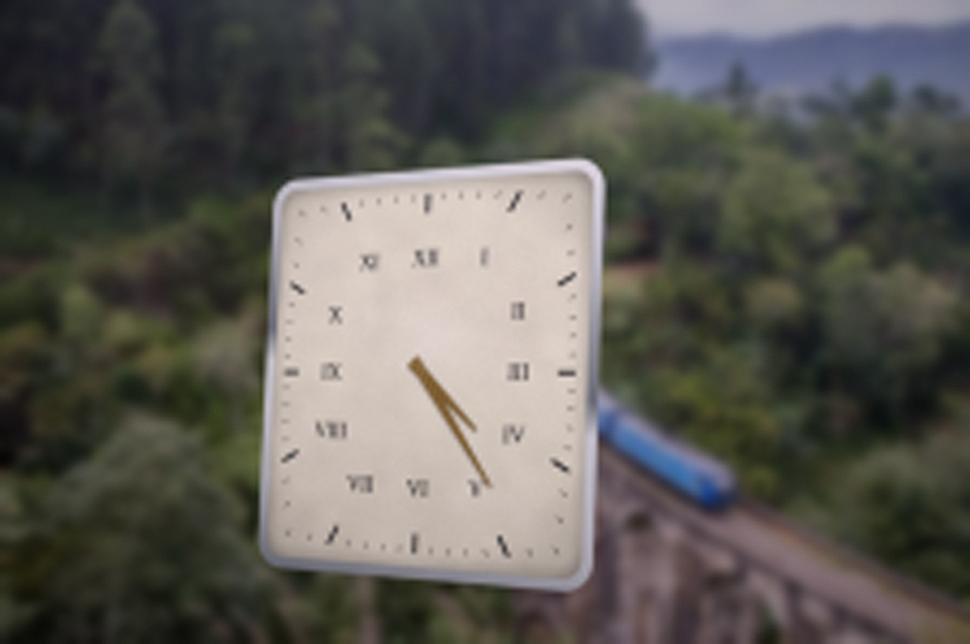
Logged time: 4:24
